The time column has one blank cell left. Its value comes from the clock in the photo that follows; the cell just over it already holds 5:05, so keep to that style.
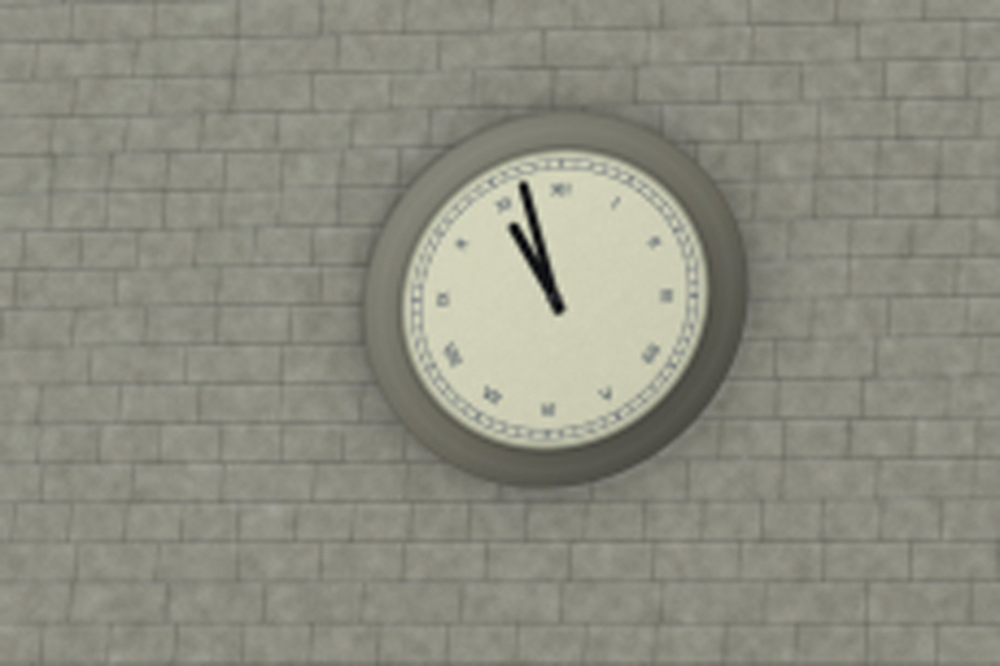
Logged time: 10:57
